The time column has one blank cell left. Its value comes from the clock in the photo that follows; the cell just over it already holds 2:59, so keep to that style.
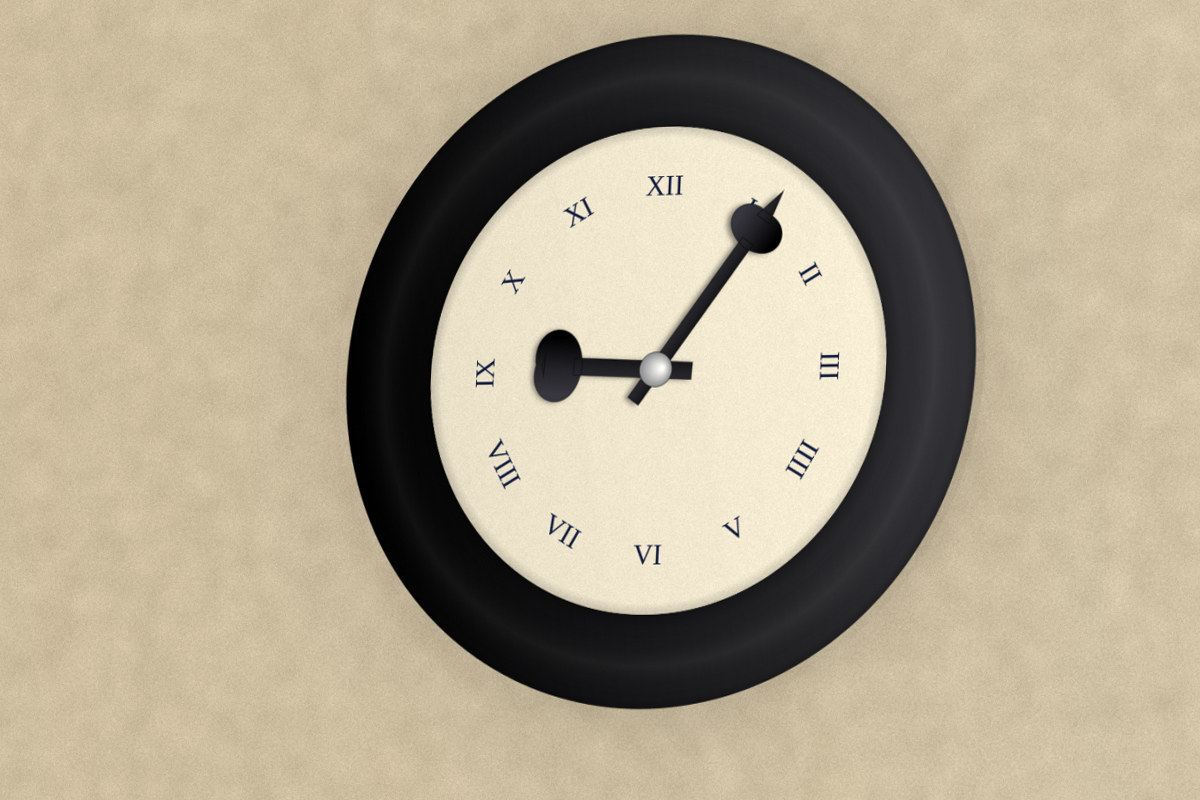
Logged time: 9:06
